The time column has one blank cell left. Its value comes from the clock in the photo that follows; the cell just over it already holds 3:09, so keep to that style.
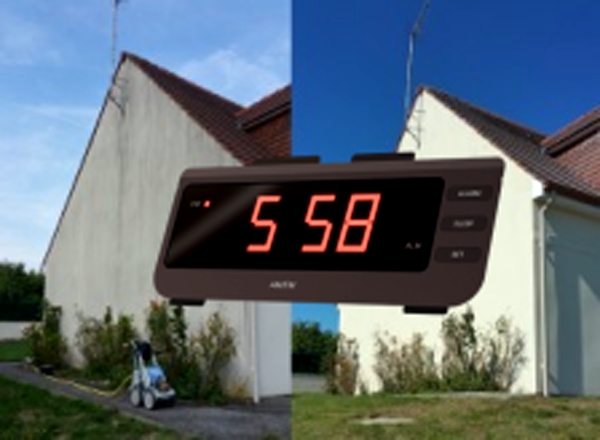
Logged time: 5:58
